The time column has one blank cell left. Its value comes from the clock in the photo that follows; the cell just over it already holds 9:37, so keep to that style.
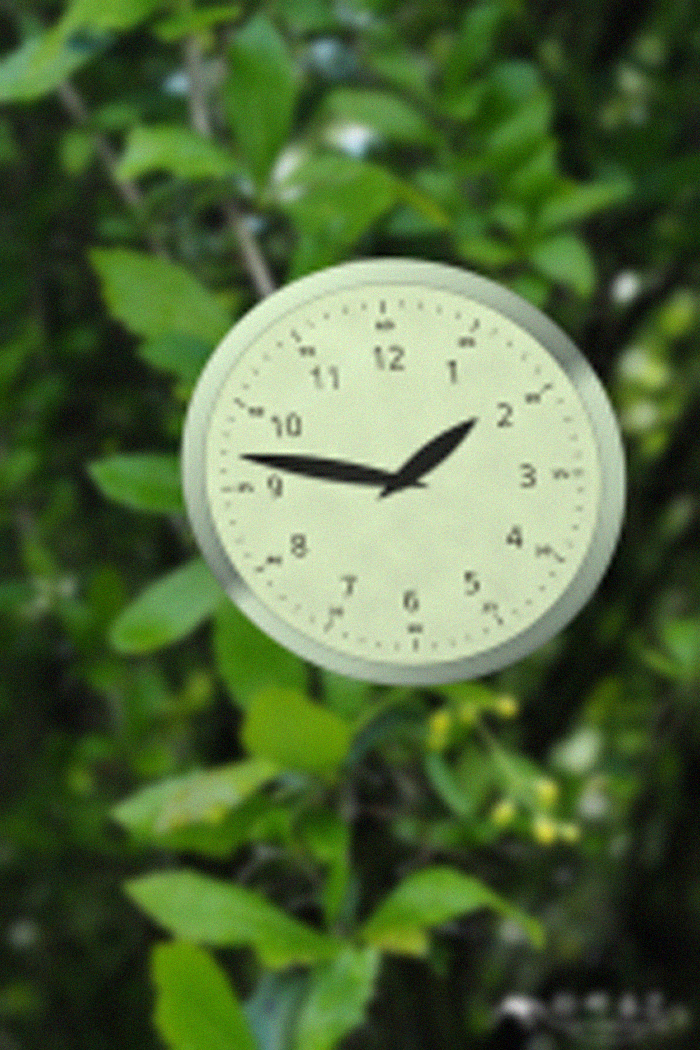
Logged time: 1:47
